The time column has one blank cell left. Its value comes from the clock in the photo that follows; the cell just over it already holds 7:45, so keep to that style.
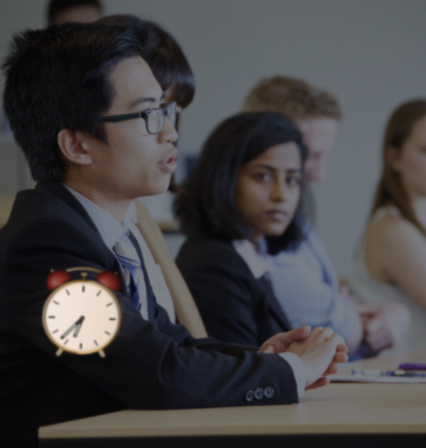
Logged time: 6:37
